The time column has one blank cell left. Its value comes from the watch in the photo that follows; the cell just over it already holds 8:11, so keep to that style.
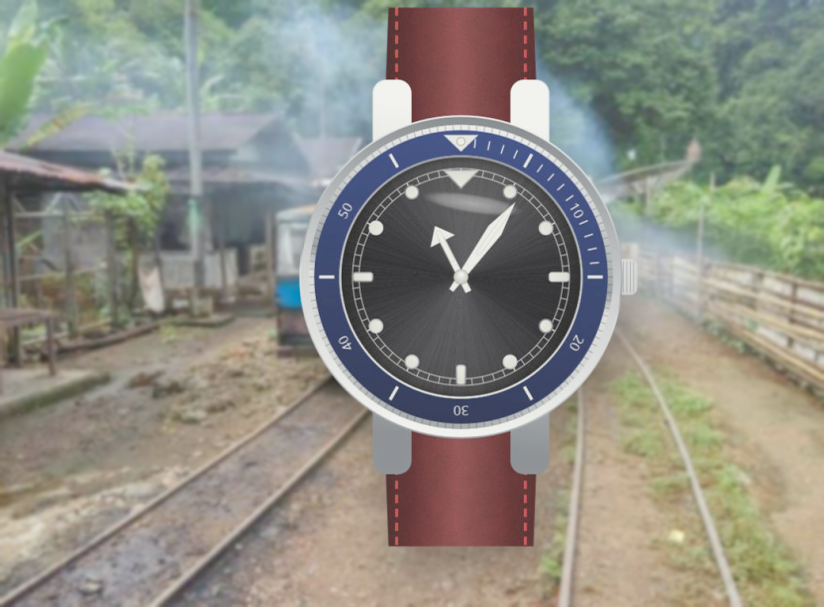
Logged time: 11:06
